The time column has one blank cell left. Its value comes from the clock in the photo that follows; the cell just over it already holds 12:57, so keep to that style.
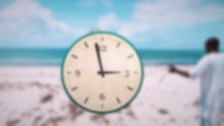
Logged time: 2:58
